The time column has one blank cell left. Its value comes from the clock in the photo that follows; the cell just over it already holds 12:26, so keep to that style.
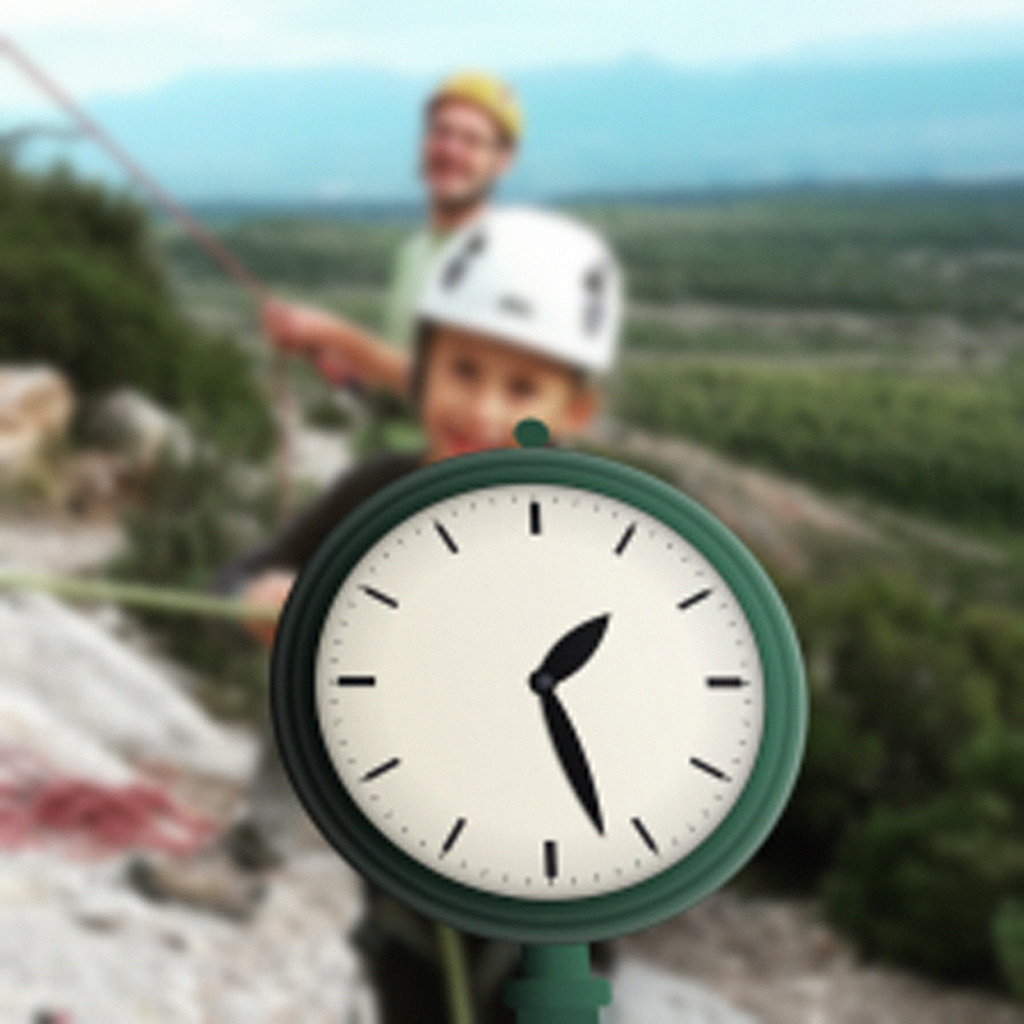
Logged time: 1:27
